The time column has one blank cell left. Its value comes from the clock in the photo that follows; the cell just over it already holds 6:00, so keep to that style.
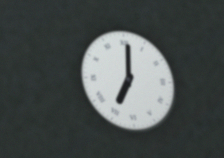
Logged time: 7:01
